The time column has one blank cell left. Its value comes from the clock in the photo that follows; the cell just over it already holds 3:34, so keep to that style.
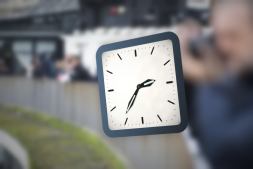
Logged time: 2:36
